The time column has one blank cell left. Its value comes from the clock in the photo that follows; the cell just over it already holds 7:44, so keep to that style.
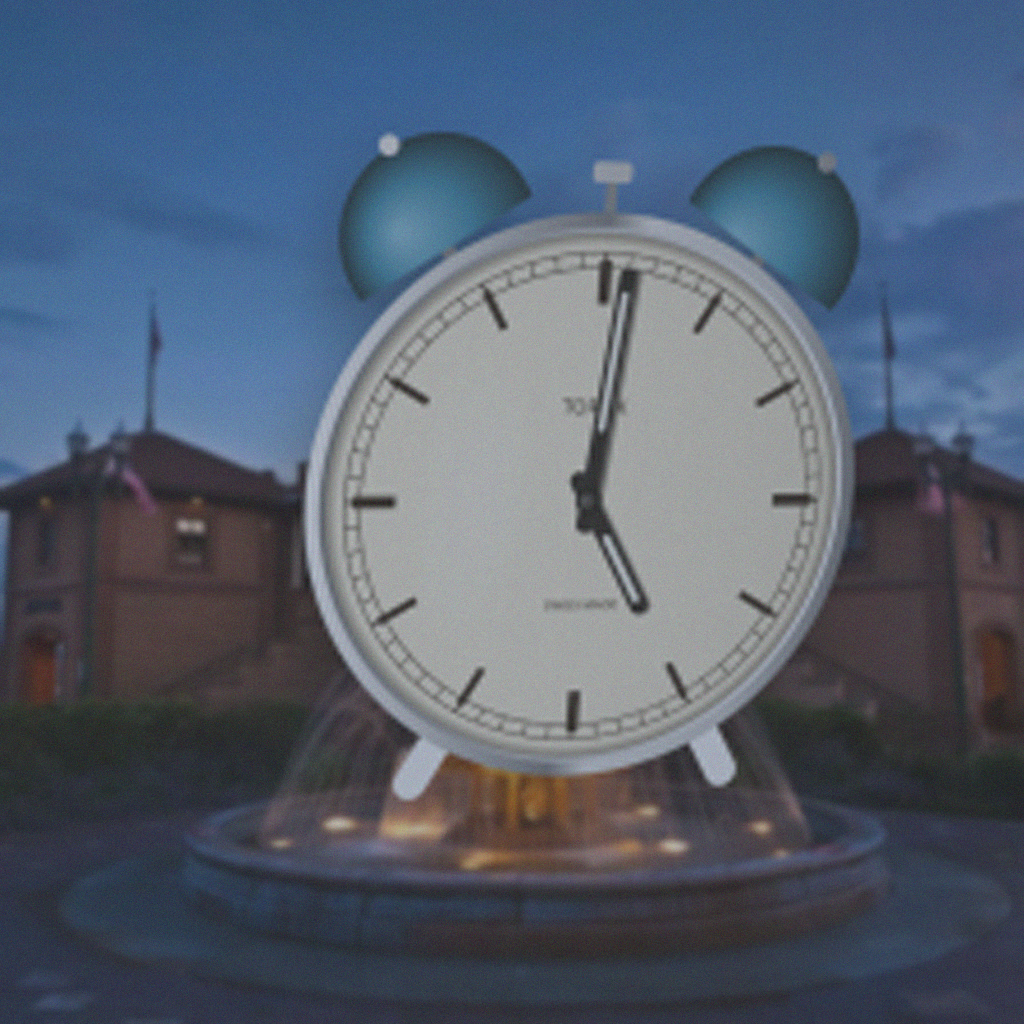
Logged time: 5:01
